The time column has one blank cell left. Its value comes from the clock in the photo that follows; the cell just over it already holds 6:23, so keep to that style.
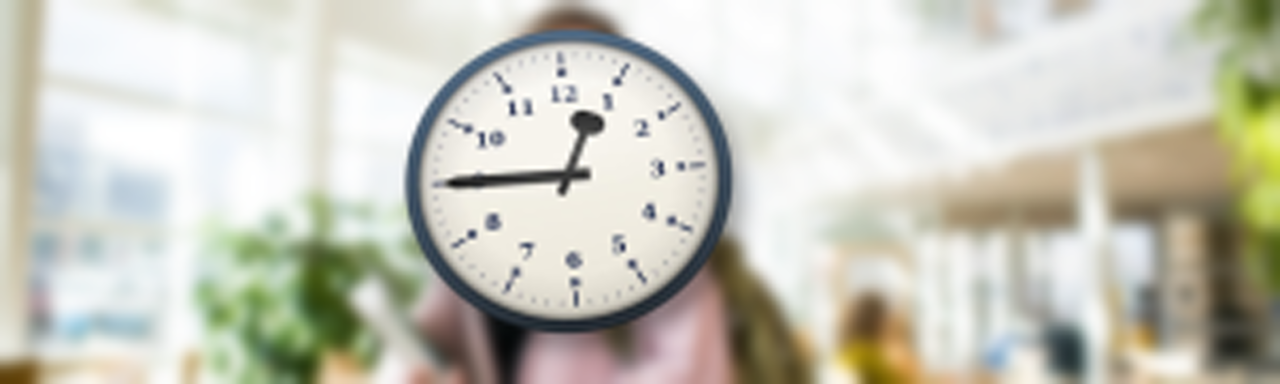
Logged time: 12:45
